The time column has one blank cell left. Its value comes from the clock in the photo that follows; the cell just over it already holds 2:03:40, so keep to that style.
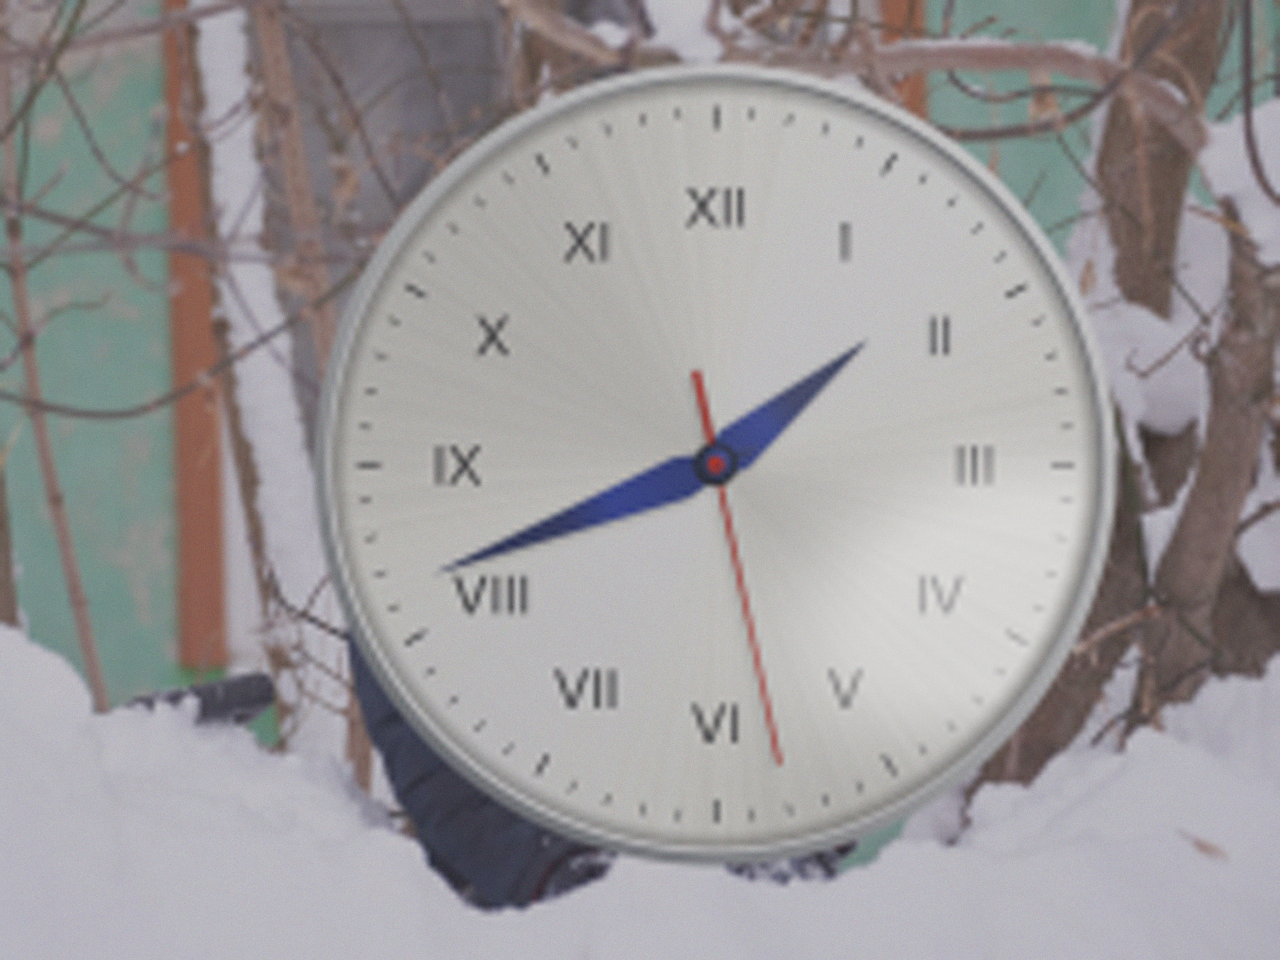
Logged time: 1:41:28
